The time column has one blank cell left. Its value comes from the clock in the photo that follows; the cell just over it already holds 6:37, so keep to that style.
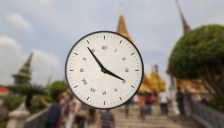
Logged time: 3:54
